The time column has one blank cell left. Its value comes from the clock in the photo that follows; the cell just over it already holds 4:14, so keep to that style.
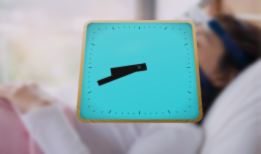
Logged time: 8:41
